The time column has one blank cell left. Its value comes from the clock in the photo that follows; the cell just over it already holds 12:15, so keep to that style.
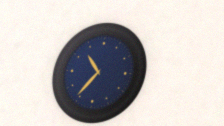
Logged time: 10:36
